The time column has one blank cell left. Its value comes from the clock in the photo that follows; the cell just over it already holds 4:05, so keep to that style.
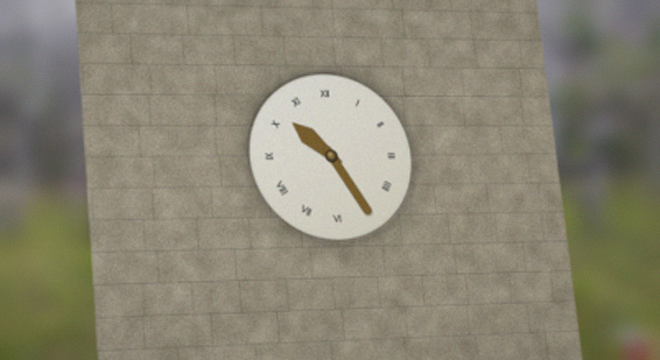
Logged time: 10:25
